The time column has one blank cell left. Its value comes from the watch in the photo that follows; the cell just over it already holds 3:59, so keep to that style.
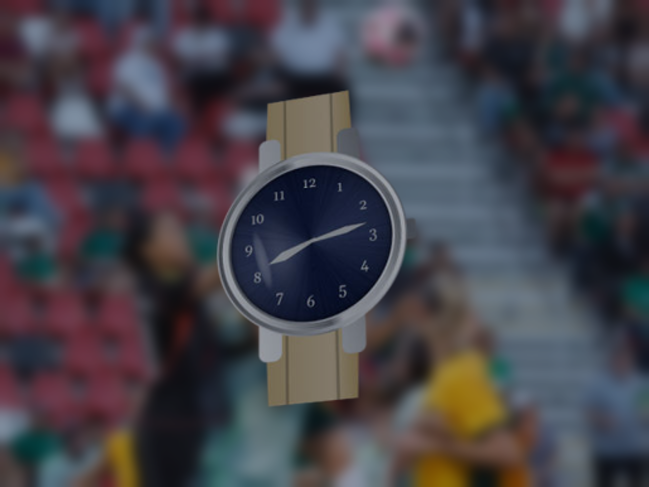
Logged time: 8:13
